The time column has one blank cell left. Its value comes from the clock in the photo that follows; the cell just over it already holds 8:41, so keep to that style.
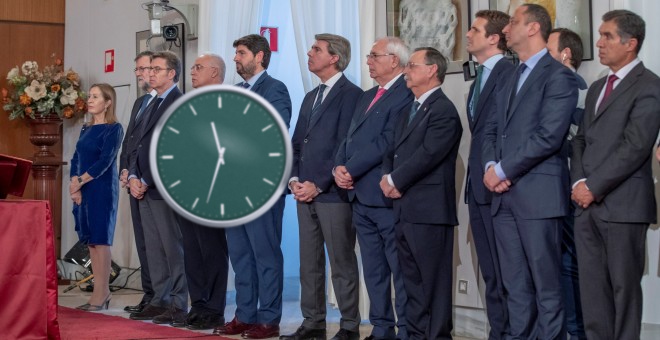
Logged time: 11:33
